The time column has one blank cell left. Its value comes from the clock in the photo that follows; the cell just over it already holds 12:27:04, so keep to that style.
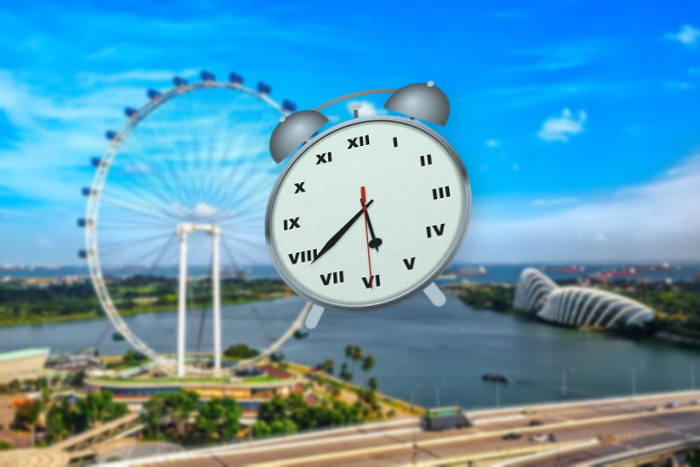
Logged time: 5:38:30
